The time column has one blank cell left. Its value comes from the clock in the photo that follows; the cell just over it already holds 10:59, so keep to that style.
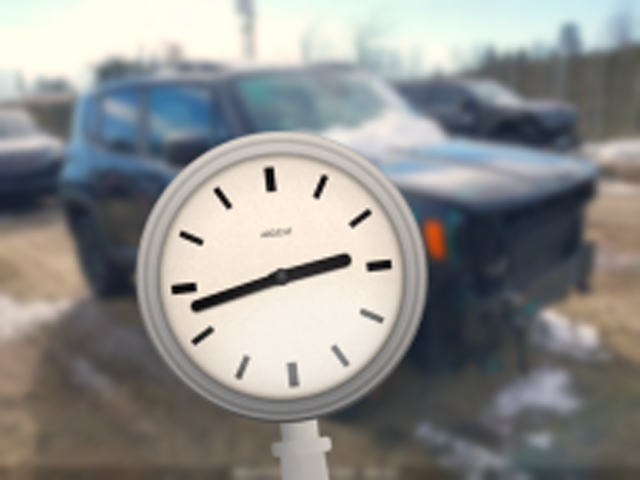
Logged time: 2:43
